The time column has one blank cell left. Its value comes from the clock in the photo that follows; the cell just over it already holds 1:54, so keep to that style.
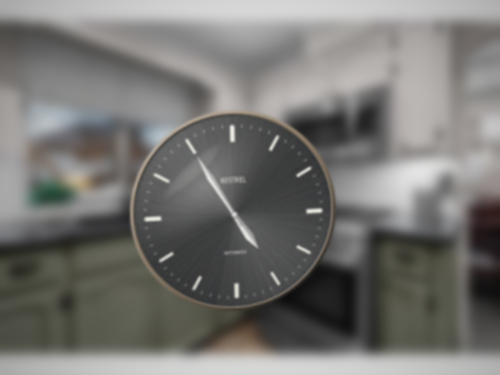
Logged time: 4:55
